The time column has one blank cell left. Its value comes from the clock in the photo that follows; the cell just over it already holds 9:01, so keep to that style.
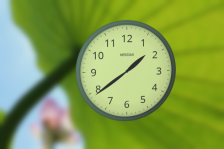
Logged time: 1:39
